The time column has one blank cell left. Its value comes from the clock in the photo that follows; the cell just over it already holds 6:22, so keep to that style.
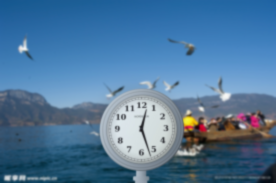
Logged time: 12:27
